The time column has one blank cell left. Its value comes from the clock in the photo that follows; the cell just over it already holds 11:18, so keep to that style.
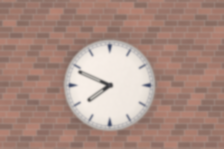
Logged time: 7:49
